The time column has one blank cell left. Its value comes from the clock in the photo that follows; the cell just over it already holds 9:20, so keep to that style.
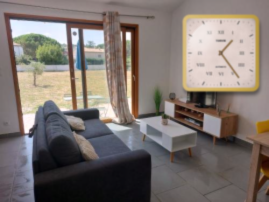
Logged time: 1:24
